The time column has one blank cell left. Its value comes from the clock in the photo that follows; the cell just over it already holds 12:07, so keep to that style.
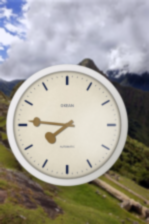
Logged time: 7:46
